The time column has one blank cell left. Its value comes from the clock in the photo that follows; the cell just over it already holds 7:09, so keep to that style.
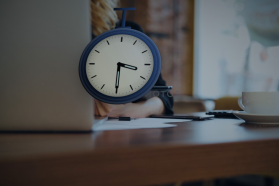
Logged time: 3:30
